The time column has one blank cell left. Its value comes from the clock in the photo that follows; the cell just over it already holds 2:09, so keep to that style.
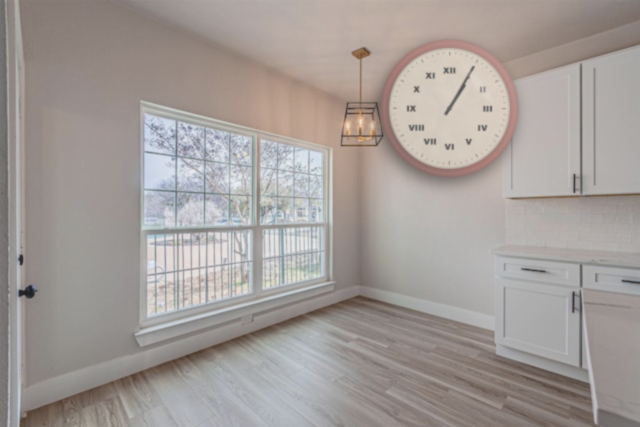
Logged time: 1:05
